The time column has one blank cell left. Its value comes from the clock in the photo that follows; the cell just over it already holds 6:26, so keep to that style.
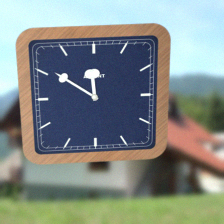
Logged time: 11:51
